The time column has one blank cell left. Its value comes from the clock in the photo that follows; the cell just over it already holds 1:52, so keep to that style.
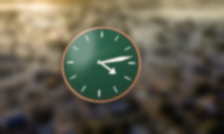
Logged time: 4:13
